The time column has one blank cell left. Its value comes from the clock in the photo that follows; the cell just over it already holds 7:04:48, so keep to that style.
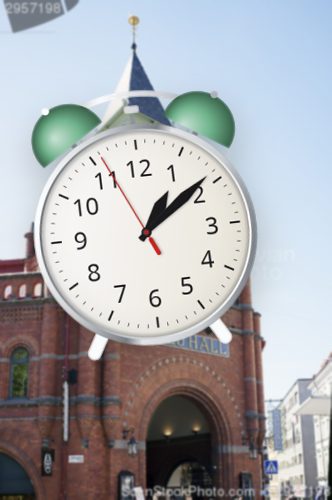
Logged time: 1:08:56
